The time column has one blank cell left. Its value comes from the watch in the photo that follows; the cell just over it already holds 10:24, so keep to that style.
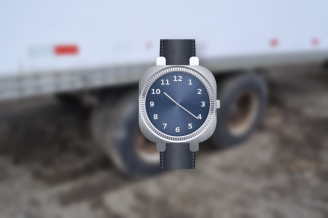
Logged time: 10:21
